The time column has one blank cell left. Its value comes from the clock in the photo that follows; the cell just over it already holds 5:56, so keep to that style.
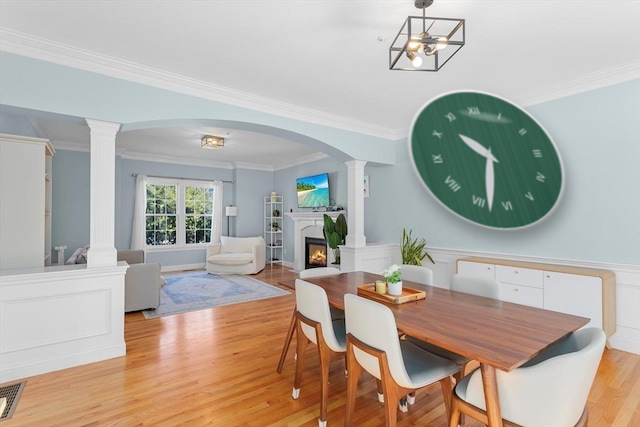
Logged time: 10:33
